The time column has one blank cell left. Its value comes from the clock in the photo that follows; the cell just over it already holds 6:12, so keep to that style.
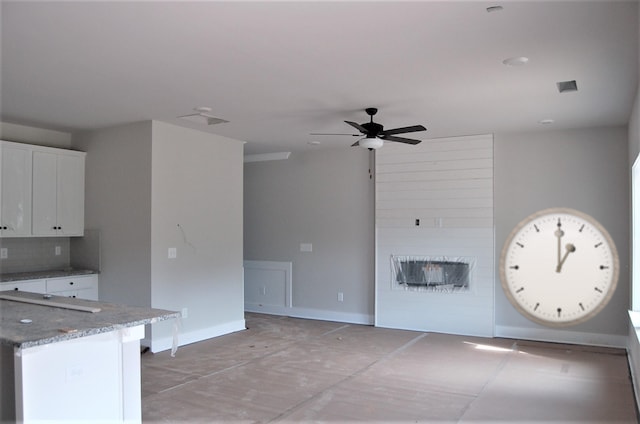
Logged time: 1:00
